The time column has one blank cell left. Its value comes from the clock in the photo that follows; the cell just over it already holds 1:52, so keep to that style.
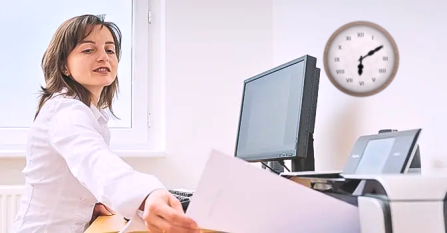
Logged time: 6:10
